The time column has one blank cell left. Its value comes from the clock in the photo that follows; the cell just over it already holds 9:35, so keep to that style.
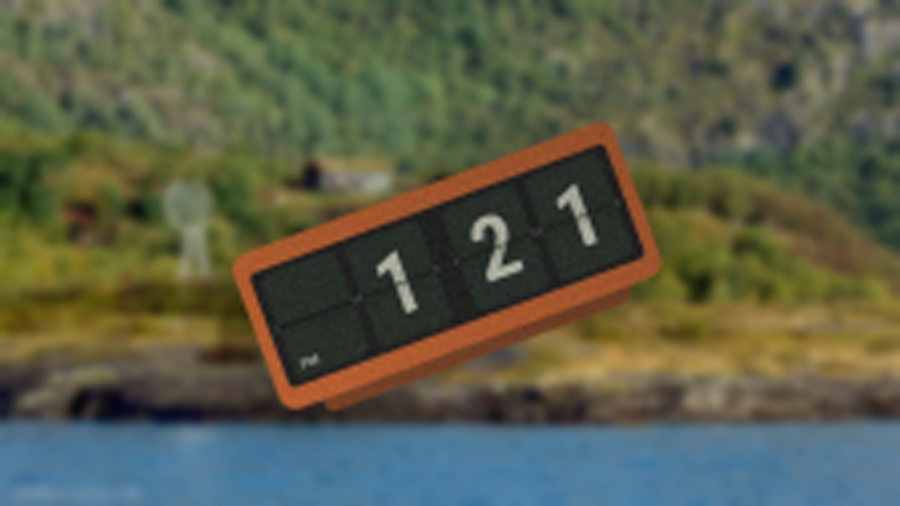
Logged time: 1:21
